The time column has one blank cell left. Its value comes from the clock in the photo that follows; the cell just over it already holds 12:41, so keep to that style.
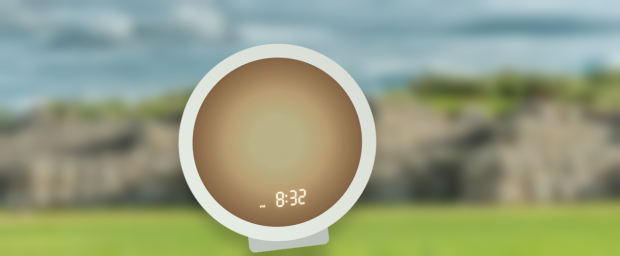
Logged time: 8:32
